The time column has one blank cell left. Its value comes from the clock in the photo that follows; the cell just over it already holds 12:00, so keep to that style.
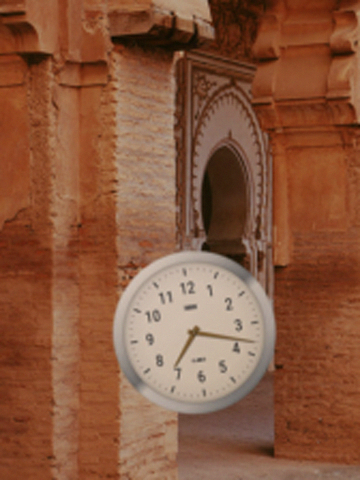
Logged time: 7:18
